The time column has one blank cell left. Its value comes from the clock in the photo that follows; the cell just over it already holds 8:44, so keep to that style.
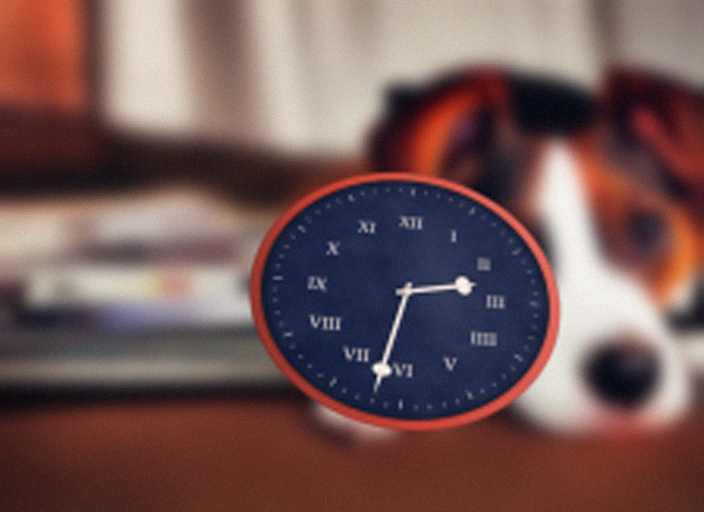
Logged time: 2:32
